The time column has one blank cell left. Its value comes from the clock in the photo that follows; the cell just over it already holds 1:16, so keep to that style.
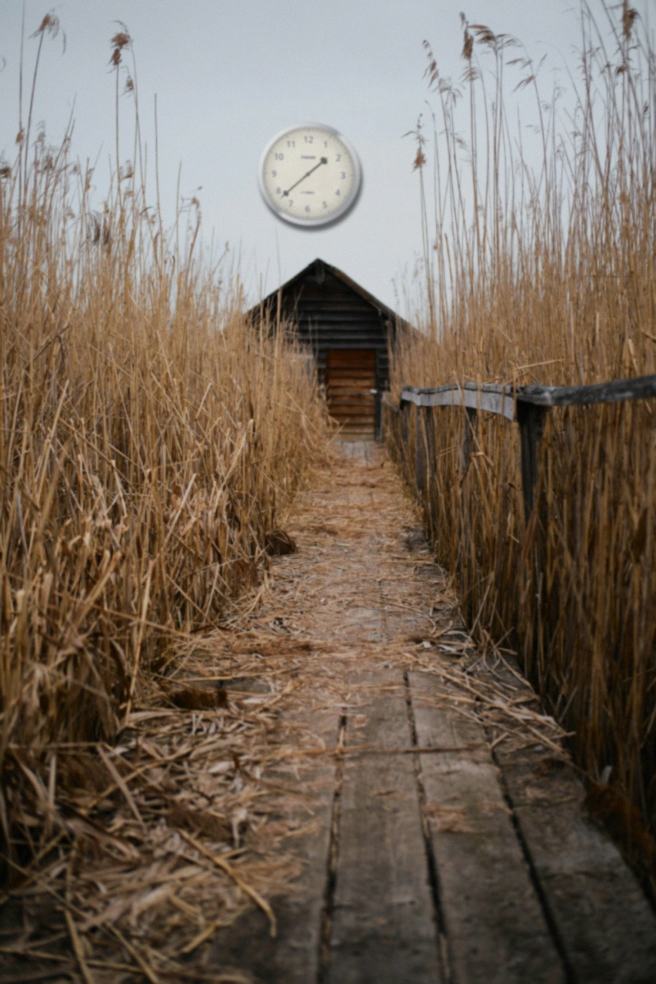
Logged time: 1:38
